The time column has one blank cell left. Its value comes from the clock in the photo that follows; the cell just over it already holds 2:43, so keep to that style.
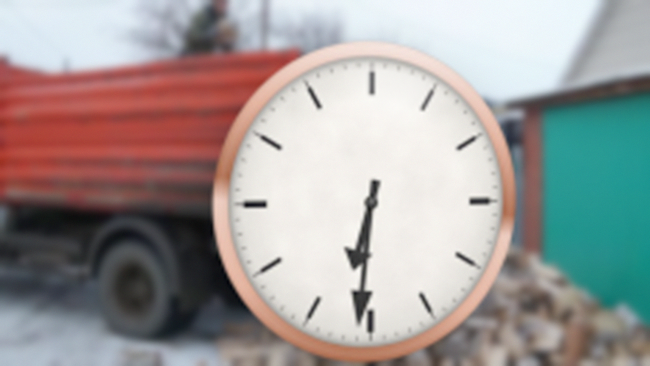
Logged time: 6:31
